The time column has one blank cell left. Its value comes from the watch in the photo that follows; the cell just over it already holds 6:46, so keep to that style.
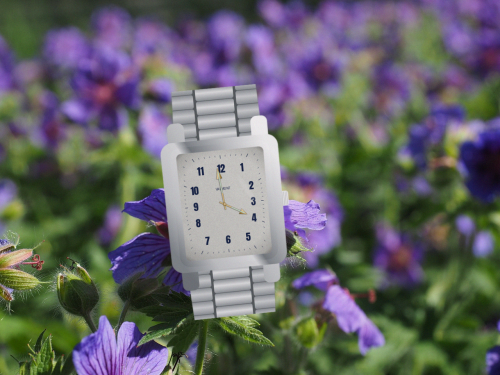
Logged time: 3:59
